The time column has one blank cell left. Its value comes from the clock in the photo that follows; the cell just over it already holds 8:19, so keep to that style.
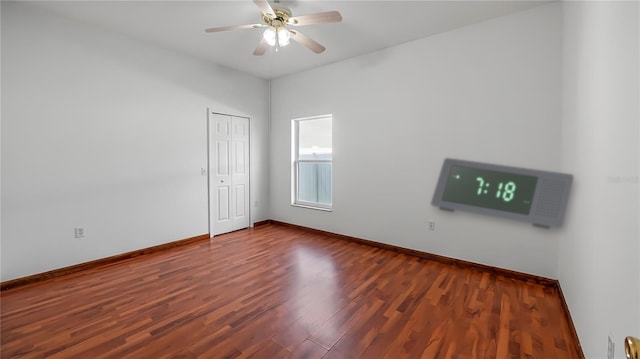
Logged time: 7:18
